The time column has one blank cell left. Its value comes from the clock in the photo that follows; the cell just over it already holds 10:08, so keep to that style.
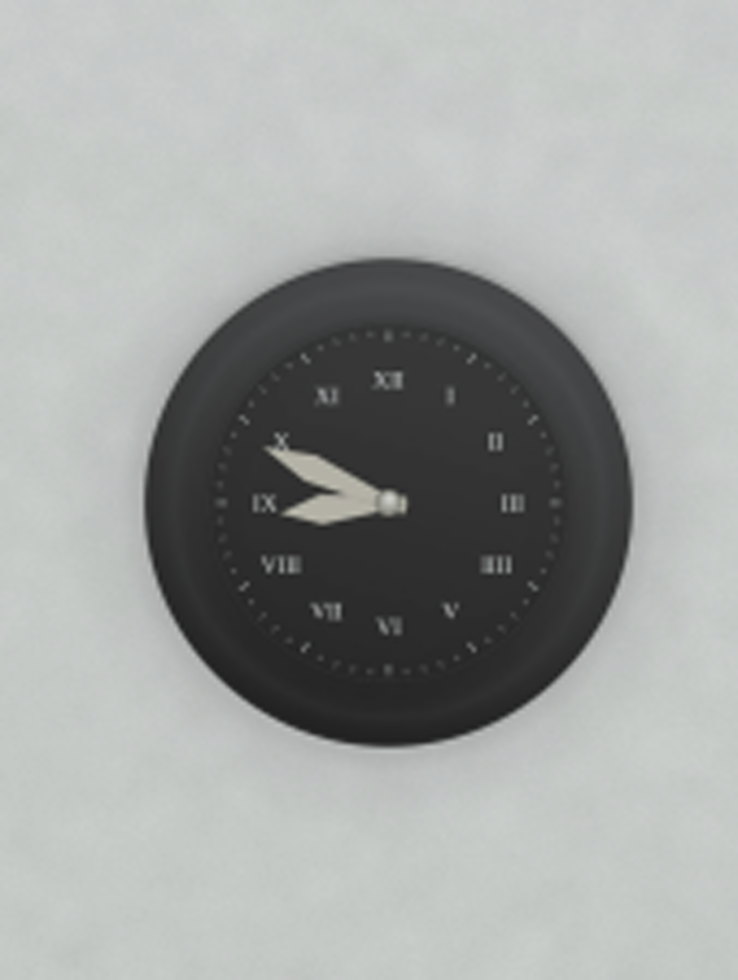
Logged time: 8:49
